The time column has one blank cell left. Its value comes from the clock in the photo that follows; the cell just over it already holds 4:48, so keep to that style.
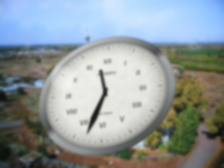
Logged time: 11:33
